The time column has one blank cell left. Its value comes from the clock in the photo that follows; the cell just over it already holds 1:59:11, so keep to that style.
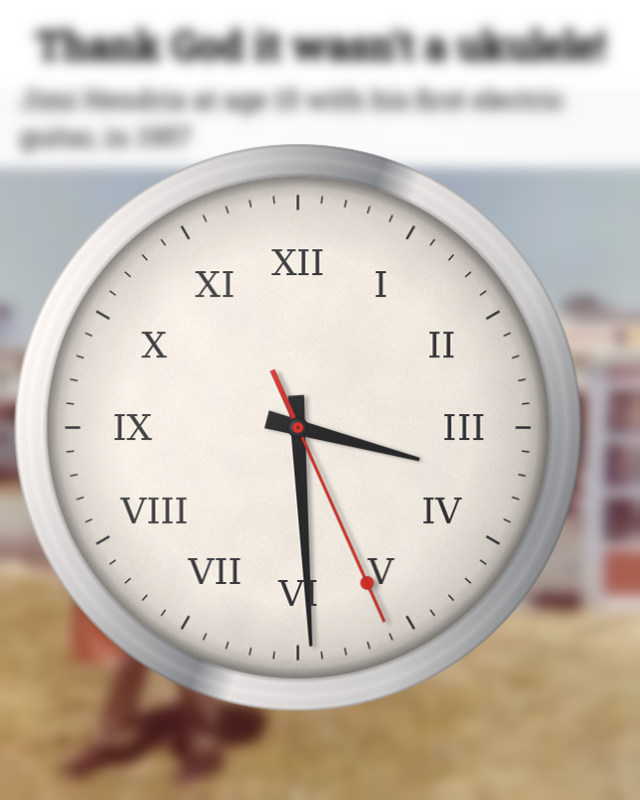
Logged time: 3:29:26
